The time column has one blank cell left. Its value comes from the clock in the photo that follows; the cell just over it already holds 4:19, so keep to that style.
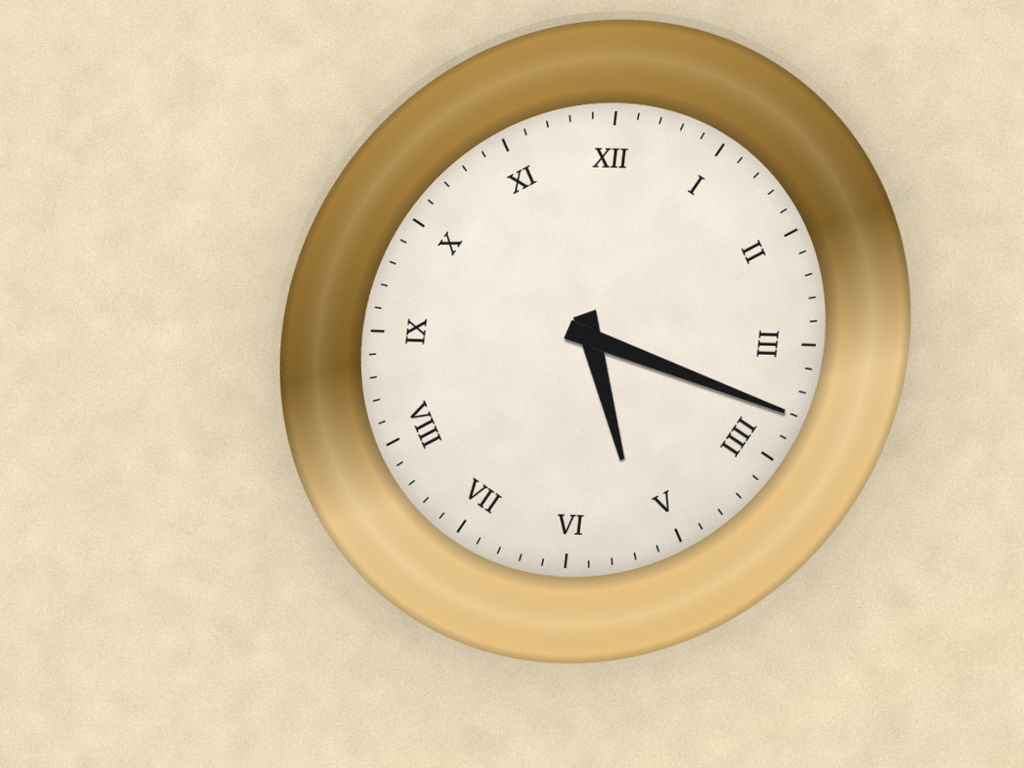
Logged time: 5:18
